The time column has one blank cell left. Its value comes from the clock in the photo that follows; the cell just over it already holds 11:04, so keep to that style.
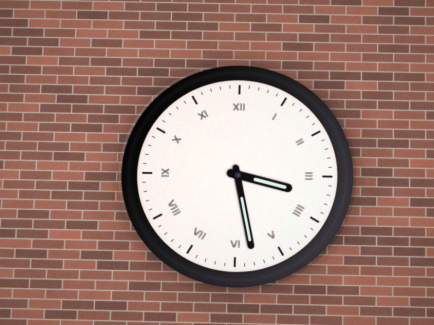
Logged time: 3:28
